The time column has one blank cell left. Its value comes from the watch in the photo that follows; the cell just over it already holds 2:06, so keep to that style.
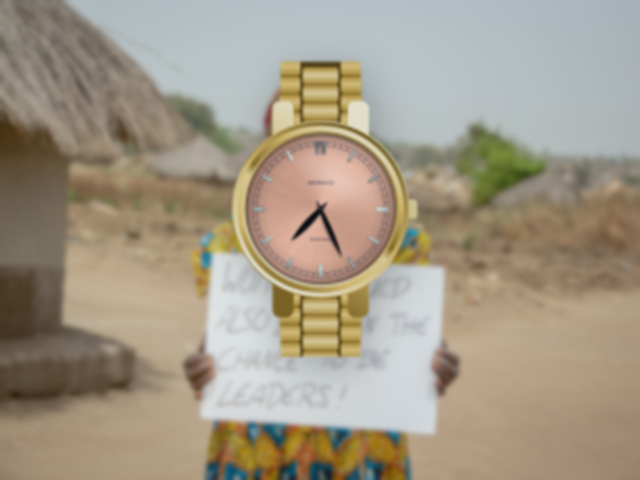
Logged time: 7:26
